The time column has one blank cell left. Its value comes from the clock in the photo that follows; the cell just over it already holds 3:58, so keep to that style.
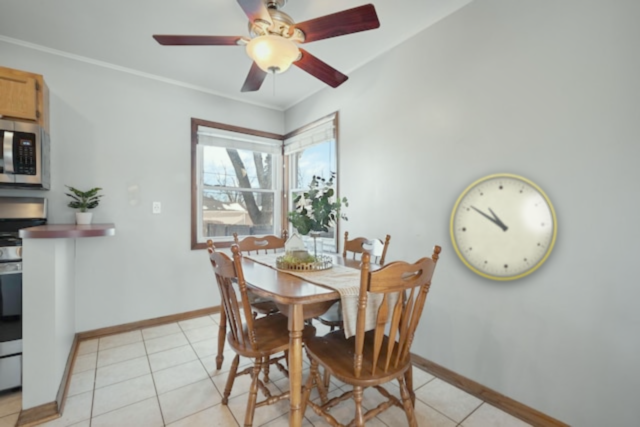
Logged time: 10:51
